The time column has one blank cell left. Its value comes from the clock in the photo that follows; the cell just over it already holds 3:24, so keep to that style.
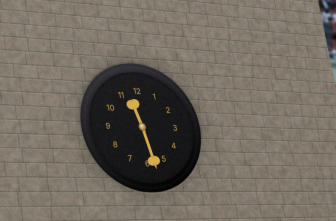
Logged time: 11:28
